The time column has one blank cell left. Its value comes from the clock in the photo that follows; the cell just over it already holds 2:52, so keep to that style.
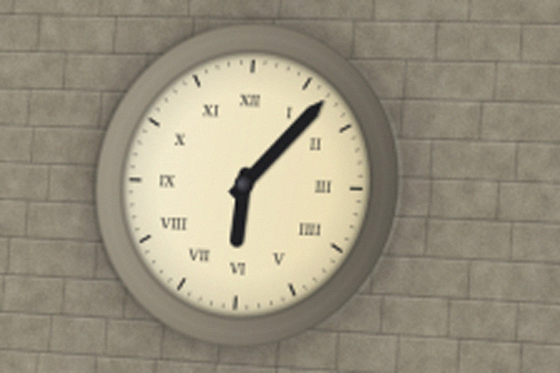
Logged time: 6:07
